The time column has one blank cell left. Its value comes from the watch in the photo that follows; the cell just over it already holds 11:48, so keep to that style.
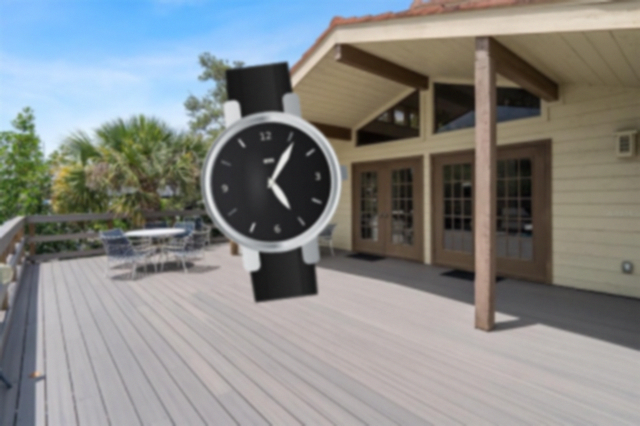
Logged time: 5:06
